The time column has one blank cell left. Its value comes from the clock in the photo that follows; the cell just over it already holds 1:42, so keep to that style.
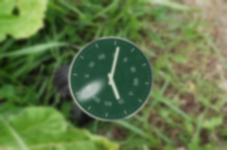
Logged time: 6:06
